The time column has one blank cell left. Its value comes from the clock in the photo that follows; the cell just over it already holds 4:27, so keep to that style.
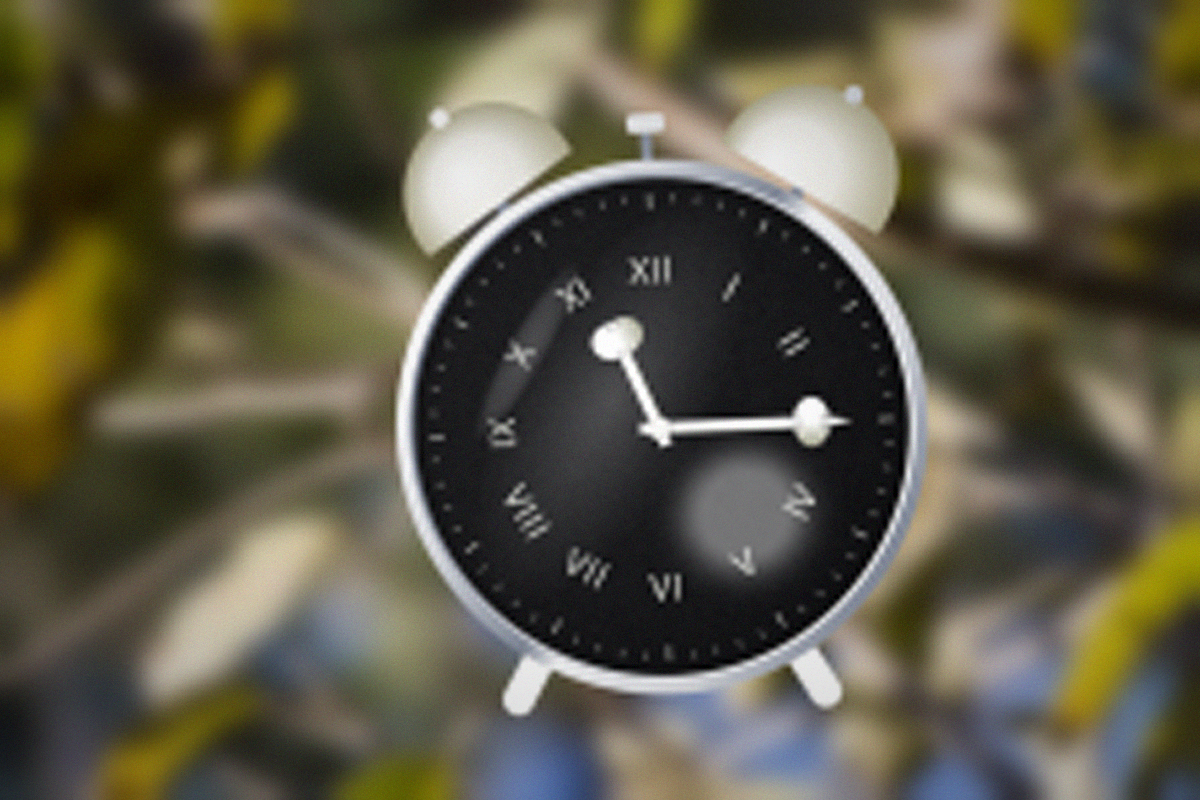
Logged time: 11:15
